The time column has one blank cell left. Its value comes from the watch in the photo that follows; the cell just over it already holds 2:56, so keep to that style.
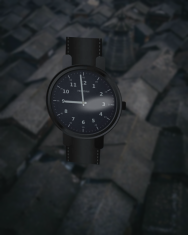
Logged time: 8:59
